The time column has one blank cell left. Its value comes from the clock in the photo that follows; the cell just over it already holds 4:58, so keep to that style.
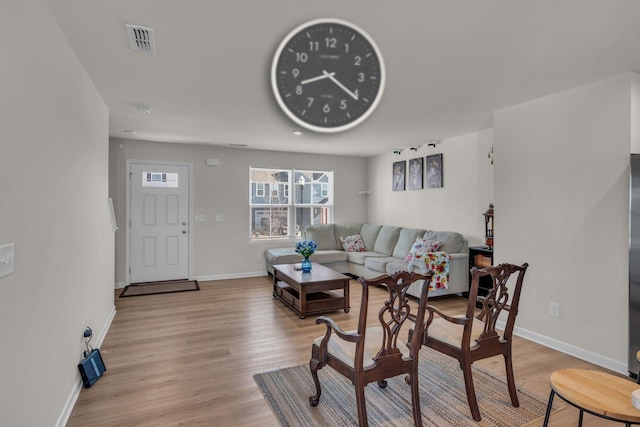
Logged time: 8:21
